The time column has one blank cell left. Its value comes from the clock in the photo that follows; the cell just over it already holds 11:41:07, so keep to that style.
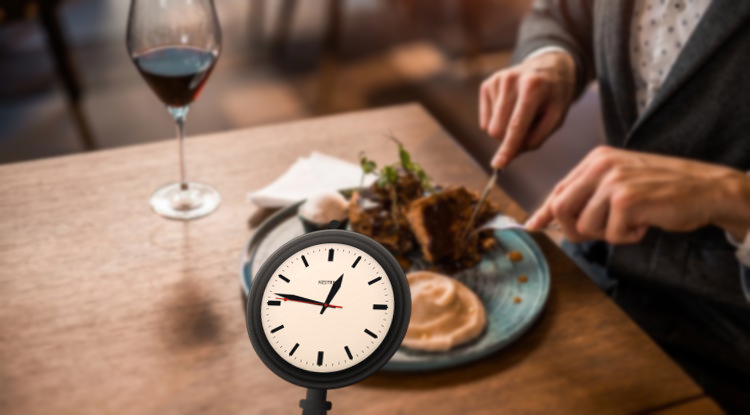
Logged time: 12:46:46
